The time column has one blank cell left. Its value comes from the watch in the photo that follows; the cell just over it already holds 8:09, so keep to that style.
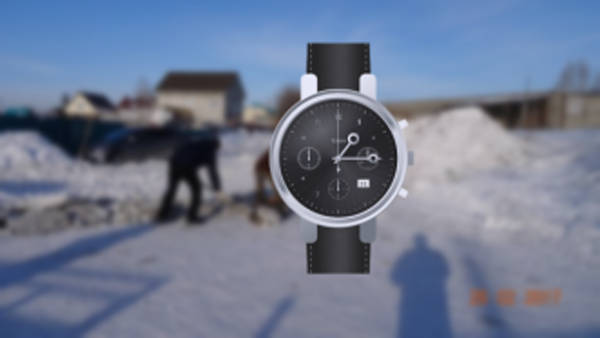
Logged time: 1:15
